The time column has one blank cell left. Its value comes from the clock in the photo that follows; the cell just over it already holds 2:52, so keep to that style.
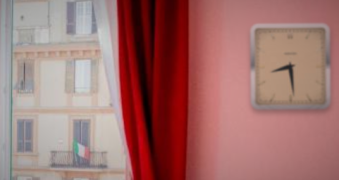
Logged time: 8:29
